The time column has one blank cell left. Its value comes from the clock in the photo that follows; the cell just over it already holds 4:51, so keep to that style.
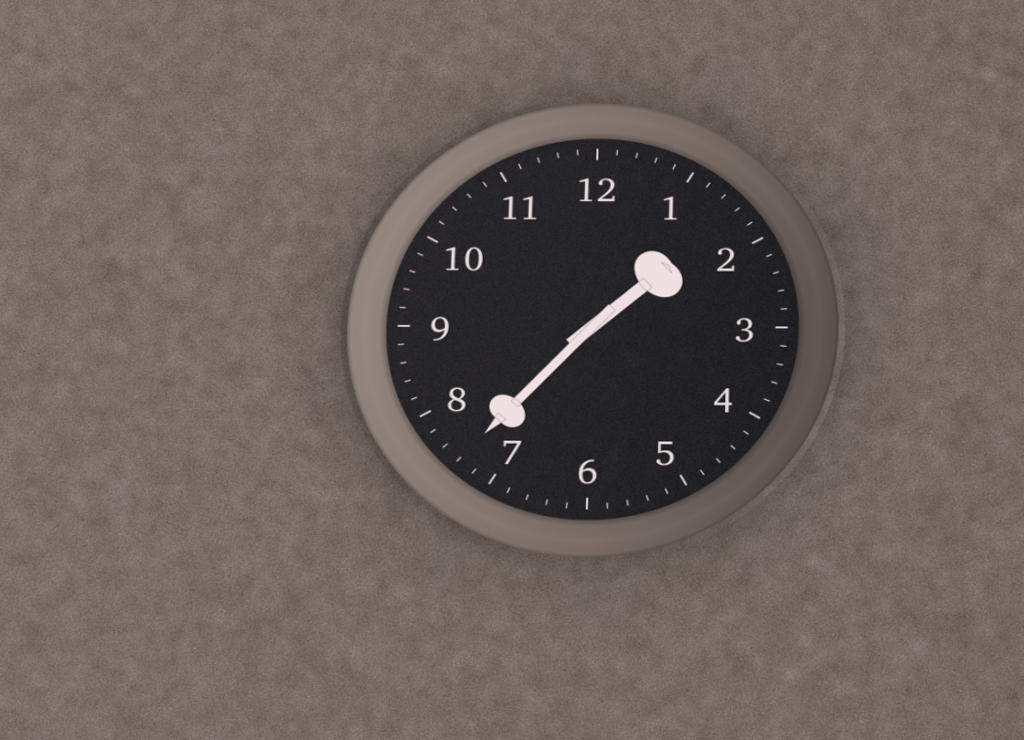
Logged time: 1:37
